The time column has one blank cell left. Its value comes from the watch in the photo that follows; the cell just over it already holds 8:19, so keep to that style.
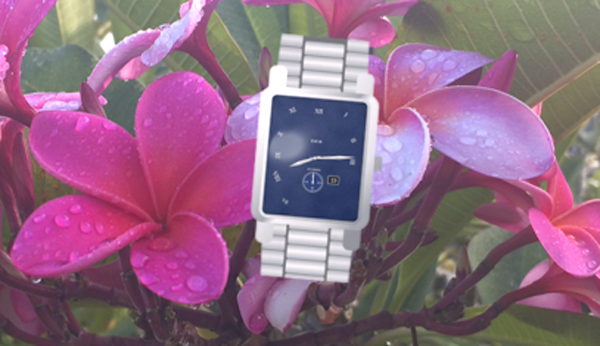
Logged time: 8:14
